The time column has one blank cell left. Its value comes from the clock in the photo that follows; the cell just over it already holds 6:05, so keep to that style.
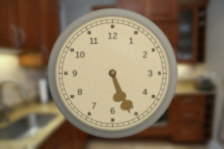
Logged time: 5:26
